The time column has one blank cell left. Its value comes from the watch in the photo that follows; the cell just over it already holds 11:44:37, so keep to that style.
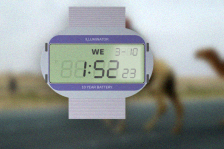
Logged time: 1:52:23
